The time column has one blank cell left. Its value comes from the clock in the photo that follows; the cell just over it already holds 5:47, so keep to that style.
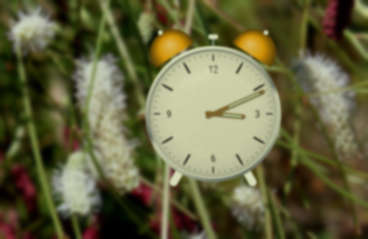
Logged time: 3:11
